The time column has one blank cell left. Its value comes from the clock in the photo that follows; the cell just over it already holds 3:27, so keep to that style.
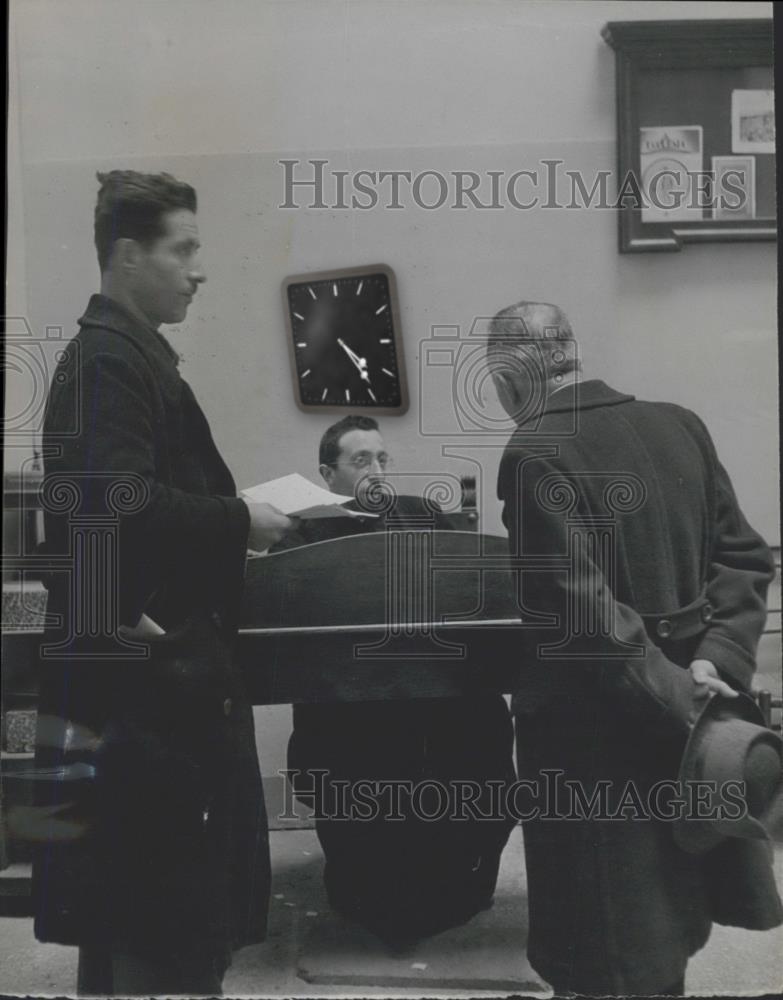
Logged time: 4:24
